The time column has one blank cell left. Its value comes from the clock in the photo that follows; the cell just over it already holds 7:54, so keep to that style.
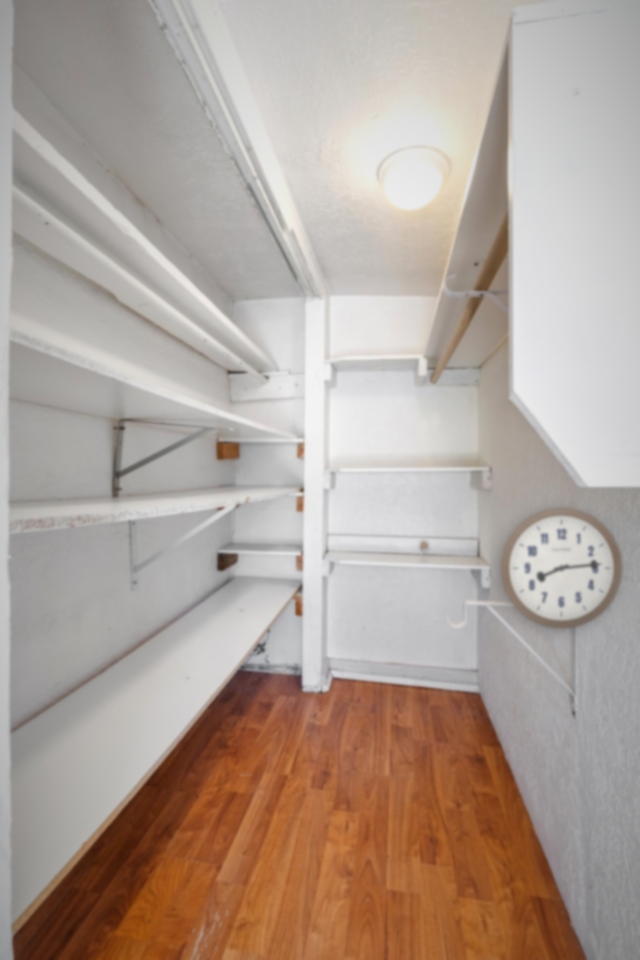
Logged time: 8:14
